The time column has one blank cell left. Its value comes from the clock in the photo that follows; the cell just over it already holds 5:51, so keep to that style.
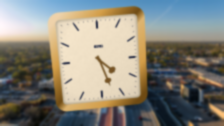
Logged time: 4:27
